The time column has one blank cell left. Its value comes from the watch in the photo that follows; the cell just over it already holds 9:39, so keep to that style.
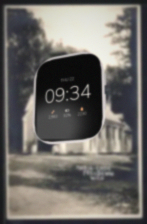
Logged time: 9:34
